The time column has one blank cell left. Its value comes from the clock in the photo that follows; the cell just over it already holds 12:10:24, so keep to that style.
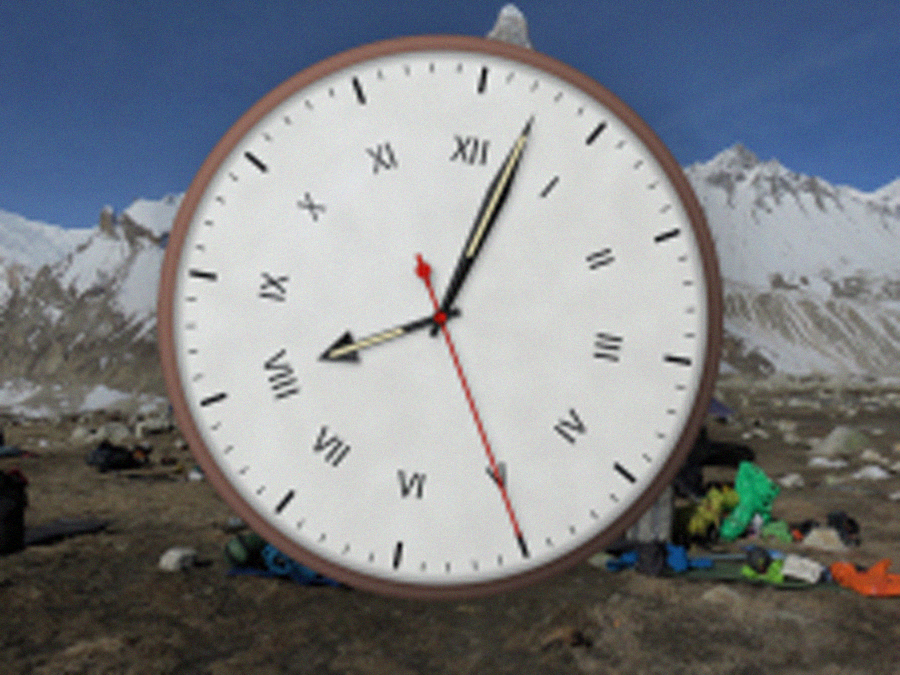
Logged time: 8:02:25
